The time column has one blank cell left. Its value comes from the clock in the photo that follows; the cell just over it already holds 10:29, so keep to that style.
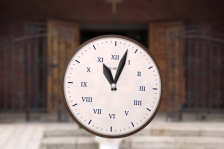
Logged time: 11:03
